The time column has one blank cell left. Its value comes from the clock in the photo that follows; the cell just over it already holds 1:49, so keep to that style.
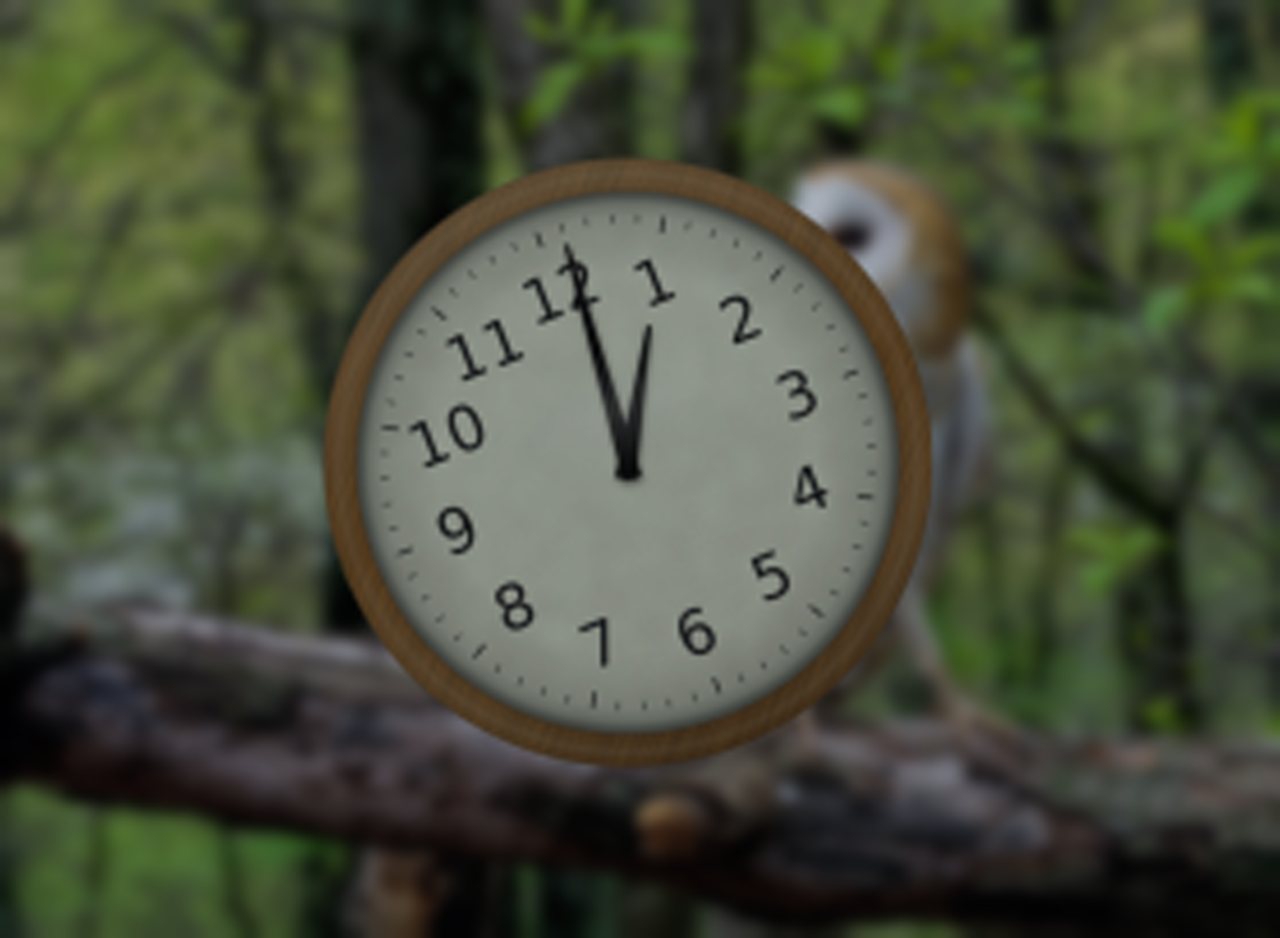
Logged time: 1:01
